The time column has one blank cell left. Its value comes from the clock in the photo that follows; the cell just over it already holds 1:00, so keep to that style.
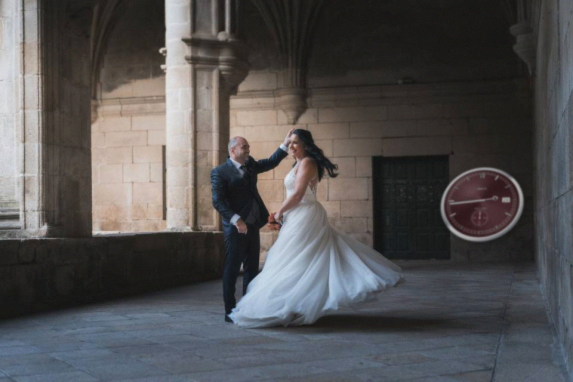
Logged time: 2:44
